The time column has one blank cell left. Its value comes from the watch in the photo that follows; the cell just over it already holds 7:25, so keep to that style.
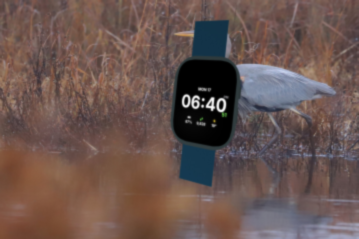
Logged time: 6:40
